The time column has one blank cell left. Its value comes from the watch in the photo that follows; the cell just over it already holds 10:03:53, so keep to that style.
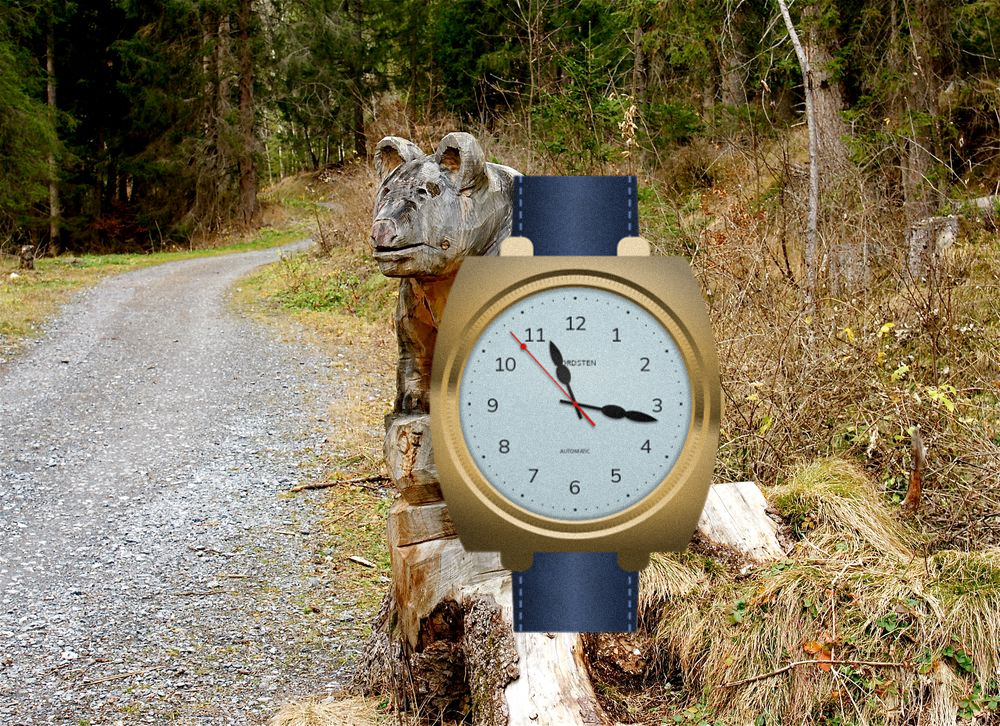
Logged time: 11:16:53
